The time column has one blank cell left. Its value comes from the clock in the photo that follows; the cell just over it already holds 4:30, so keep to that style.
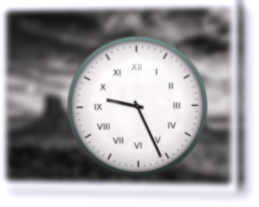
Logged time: 9:26
